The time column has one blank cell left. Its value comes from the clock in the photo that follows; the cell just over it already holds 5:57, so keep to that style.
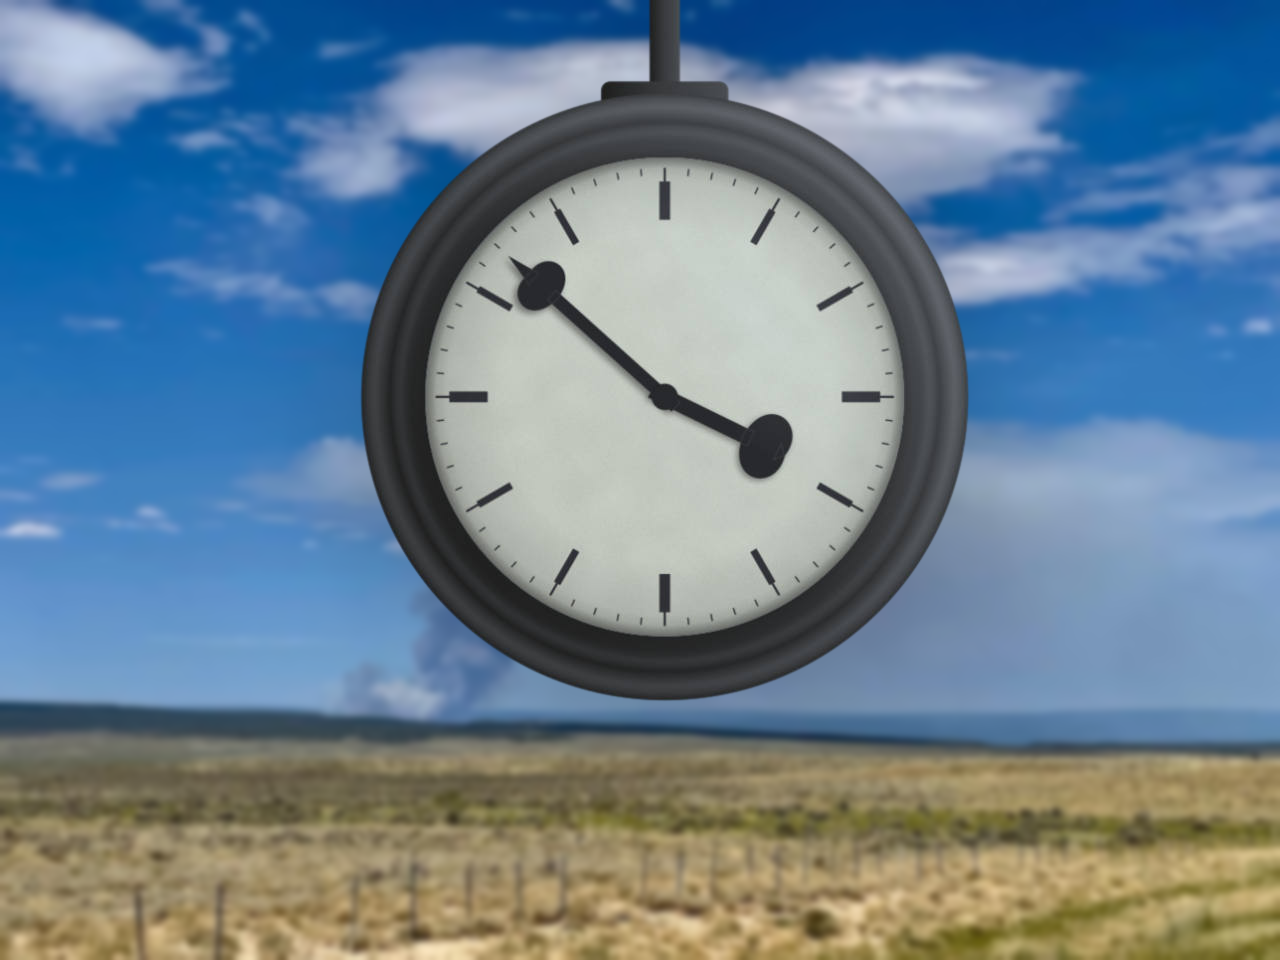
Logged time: 3:52
